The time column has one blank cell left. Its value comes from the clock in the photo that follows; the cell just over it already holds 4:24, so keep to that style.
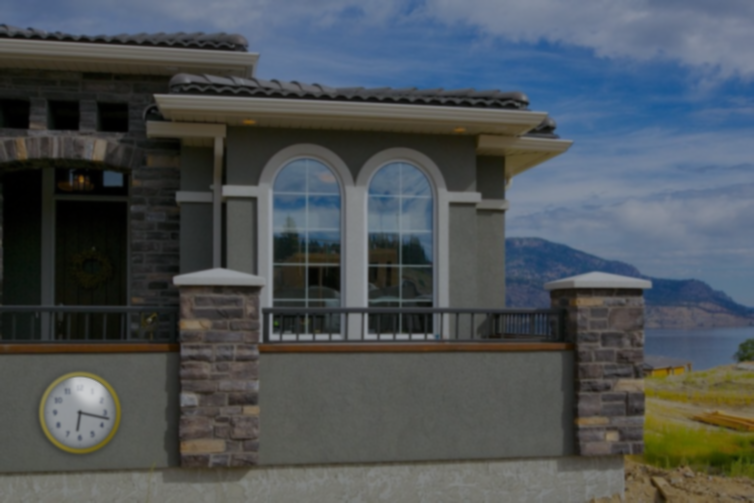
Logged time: 6:17
